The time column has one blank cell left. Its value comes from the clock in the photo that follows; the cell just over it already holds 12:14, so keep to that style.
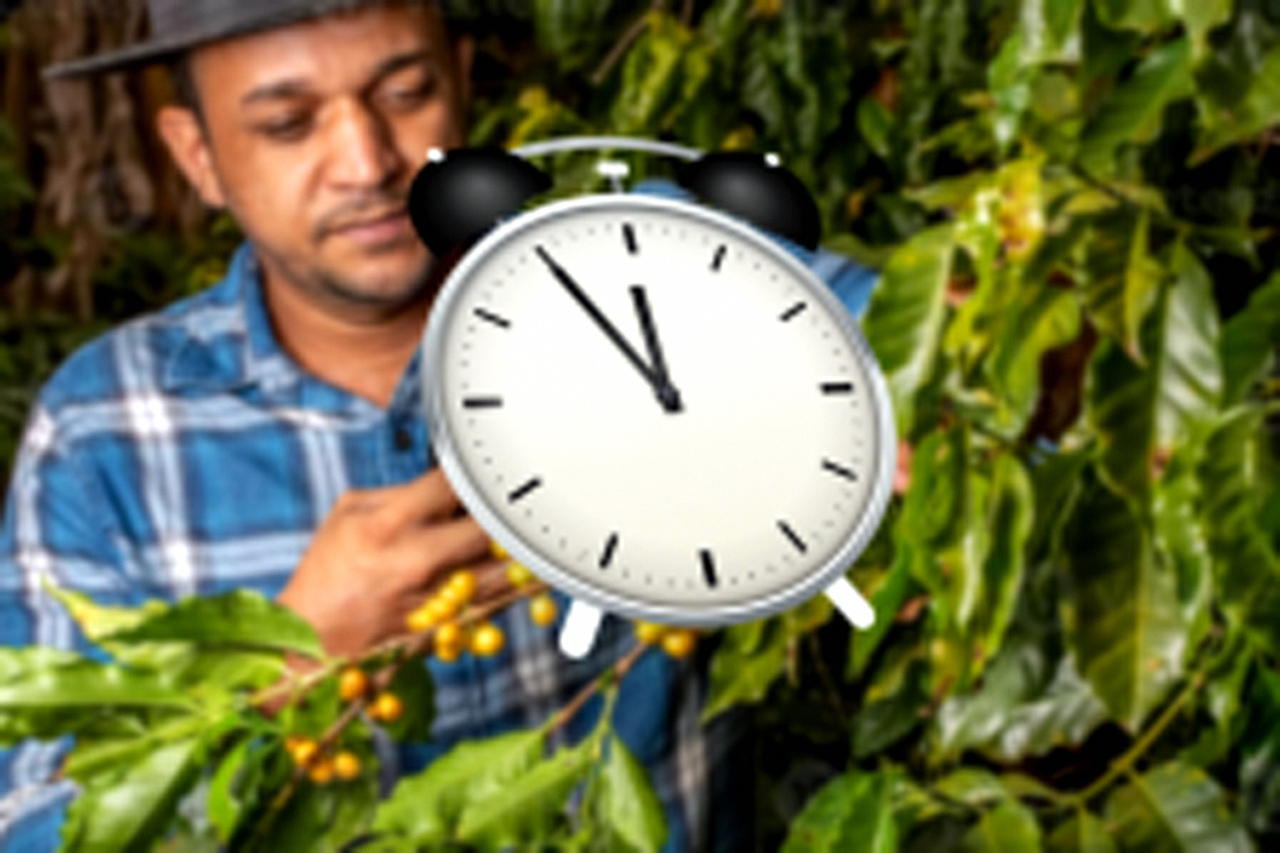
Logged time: 11:55
